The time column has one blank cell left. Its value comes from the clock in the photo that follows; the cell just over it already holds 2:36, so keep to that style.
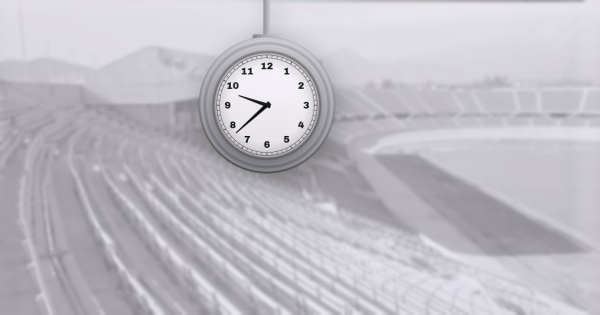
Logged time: 9:38
